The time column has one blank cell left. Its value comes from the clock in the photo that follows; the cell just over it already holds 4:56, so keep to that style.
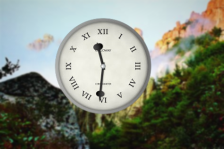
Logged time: 11:31
